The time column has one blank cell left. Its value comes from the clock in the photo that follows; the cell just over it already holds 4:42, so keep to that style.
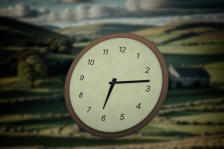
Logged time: 6:13
